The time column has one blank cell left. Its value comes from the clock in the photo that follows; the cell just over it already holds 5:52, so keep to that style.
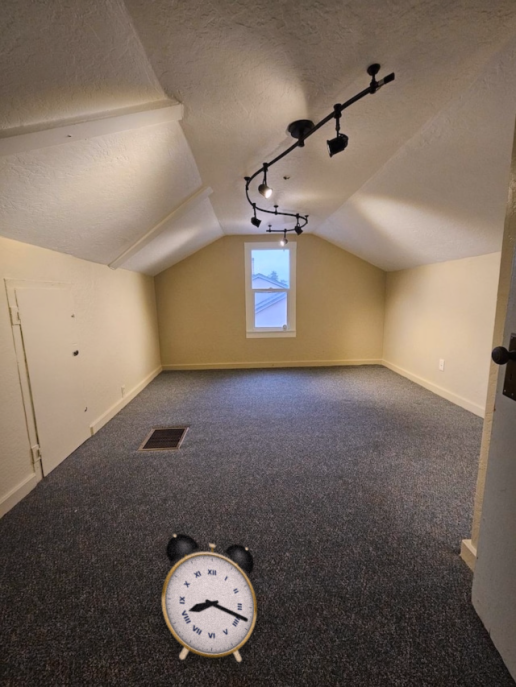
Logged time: 8:18
